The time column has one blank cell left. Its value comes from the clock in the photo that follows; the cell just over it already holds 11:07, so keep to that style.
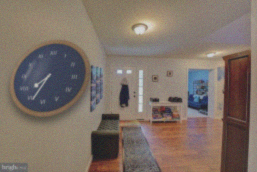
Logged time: 7:34
